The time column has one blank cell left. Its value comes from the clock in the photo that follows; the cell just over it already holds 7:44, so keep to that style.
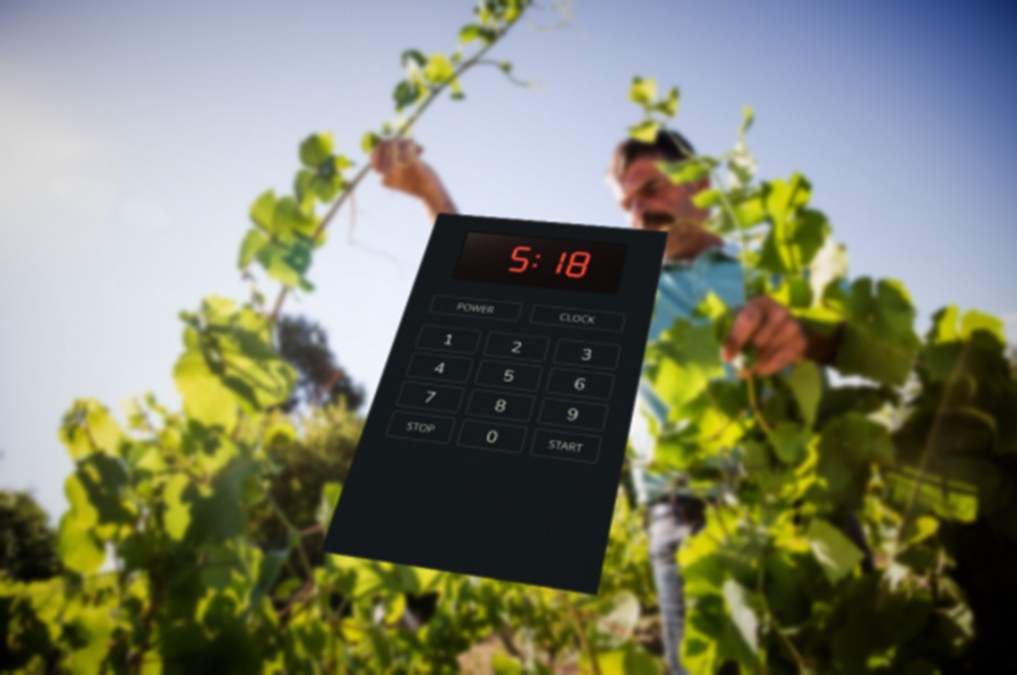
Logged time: 5:18
